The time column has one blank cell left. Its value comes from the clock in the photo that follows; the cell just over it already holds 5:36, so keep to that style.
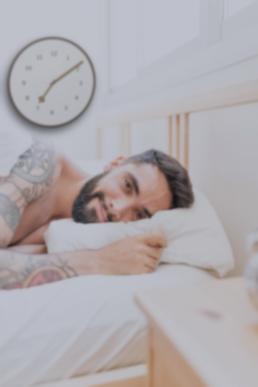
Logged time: 7:09
